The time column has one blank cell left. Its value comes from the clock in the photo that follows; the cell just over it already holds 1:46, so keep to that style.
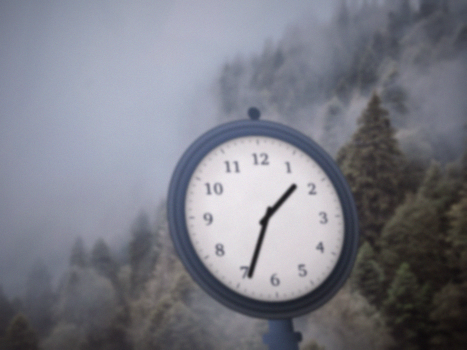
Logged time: 1:34
